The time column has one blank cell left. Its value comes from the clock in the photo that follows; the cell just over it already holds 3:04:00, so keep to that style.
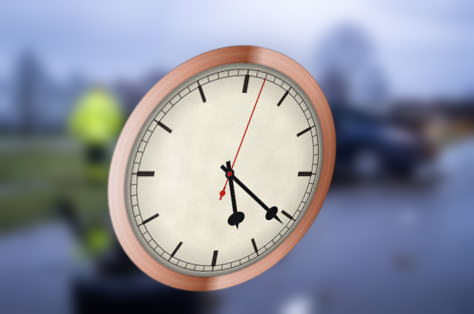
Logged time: 5:21:02
